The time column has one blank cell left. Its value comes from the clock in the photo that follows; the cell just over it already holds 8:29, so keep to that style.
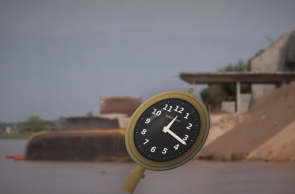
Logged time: 12:17
